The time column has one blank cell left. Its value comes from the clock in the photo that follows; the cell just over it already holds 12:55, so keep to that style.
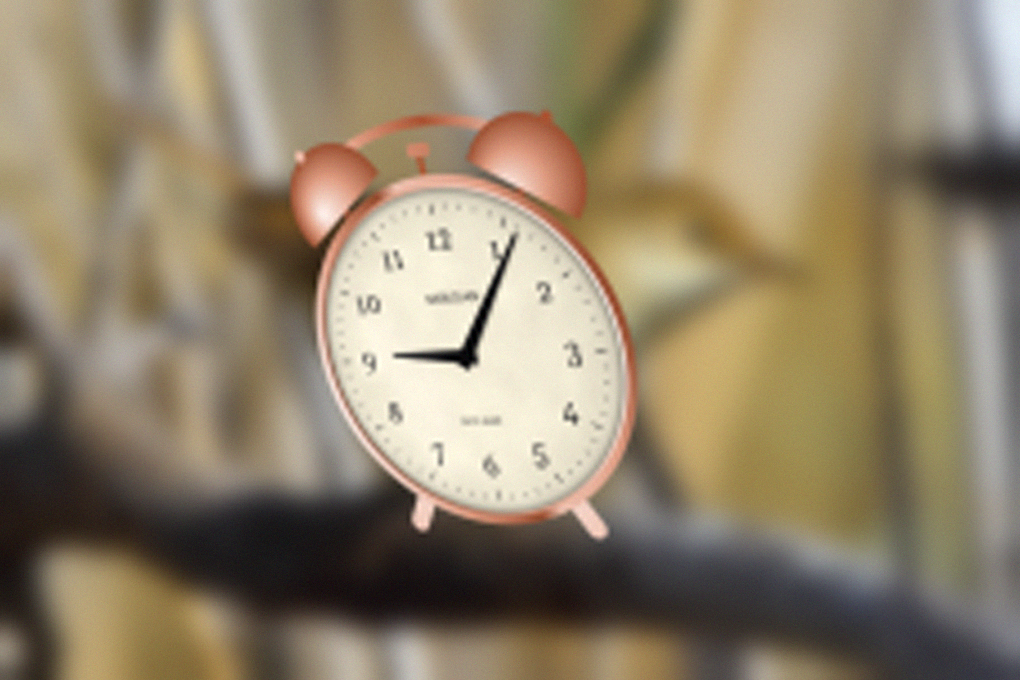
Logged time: 9:06
